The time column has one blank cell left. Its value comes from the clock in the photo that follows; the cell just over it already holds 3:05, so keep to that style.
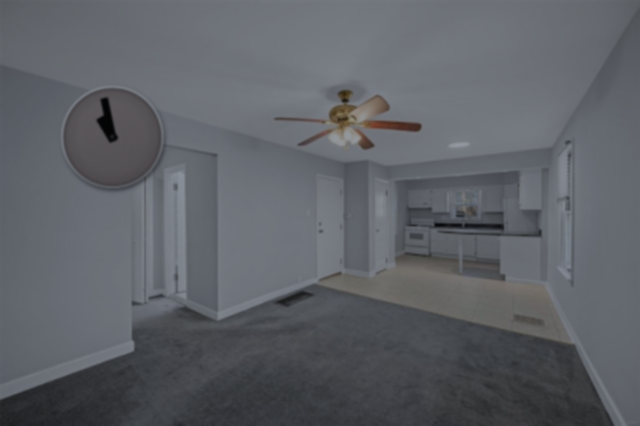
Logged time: 10:58
